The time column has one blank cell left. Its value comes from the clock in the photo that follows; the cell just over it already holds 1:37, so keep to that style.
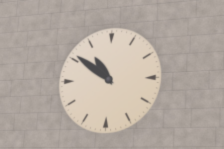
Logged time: 10:51
